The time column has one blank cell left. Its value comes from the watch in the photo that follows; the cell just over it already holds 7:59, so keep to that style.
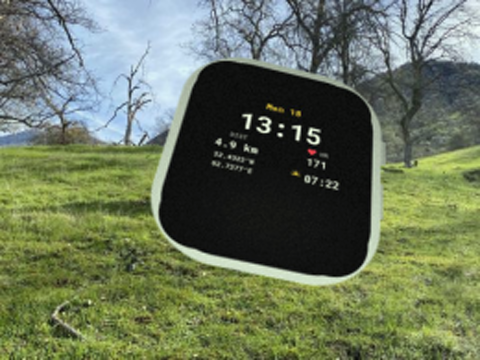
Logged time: 13:15
